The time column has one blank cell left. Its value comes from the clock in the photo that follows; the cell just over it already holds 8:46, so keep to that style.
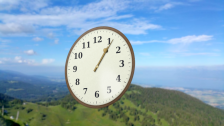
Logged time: 1:06
